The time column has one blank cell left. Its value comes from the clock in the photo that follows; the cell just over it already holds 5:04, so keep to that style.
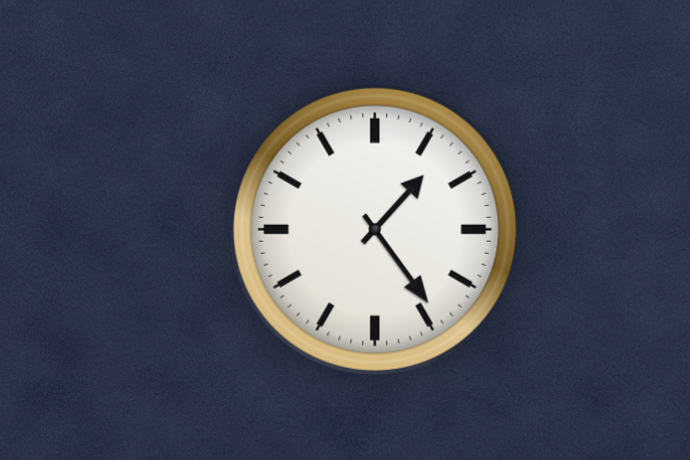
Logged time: 1:24
